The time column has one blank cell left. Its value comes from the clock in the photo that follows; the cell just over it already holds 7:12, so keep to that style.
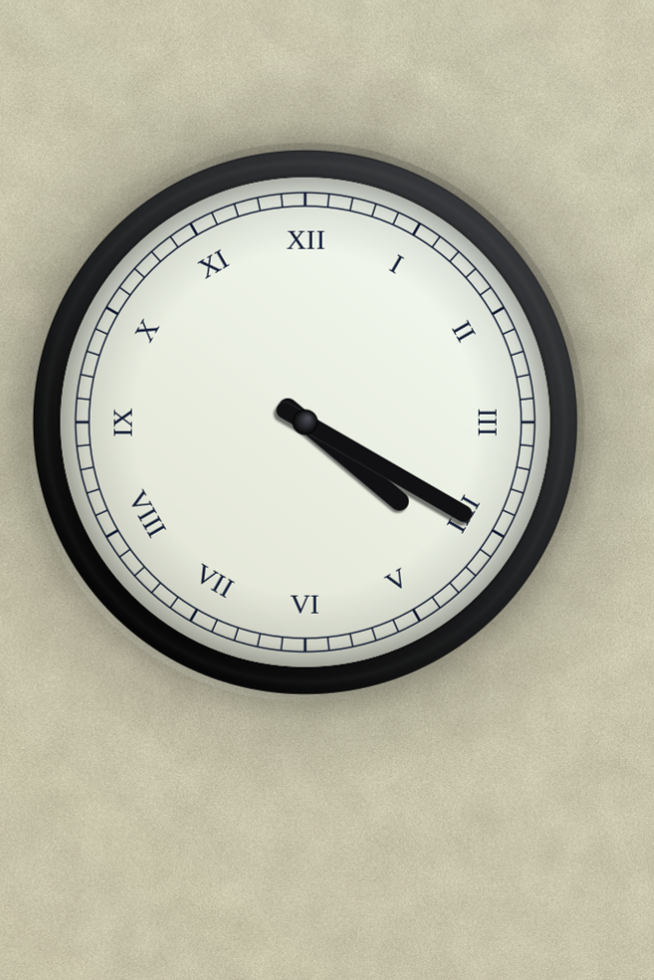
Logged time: 4:20
